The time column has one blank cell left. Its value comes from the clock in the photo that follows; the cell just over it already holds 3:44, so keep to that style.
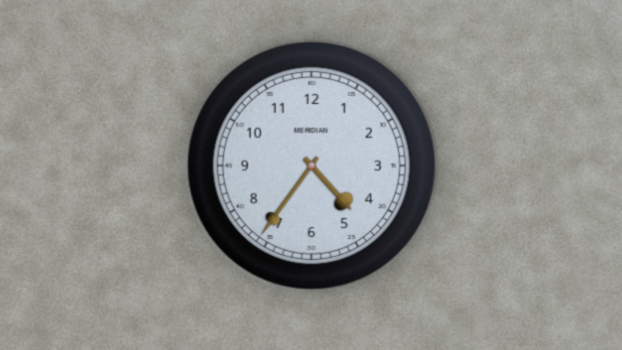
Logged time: 4:36
